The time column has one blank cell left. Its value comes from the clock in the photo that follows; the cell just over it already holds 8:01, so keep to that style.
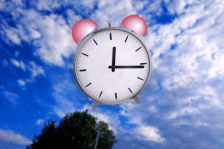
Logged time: 12:16
